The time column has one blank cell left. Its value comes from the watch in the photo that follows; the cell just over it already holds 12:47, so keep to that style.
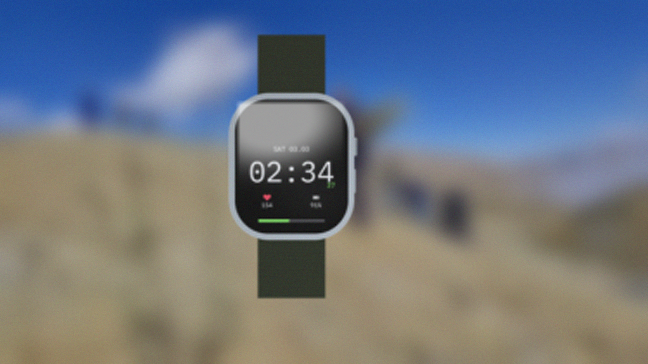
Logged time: 2:34
